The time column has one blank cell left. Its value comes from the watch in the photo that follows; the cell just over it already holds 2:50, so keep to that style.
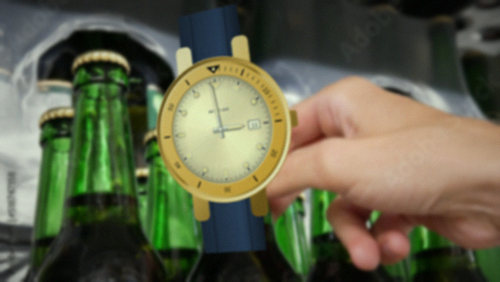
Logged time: 2:59
